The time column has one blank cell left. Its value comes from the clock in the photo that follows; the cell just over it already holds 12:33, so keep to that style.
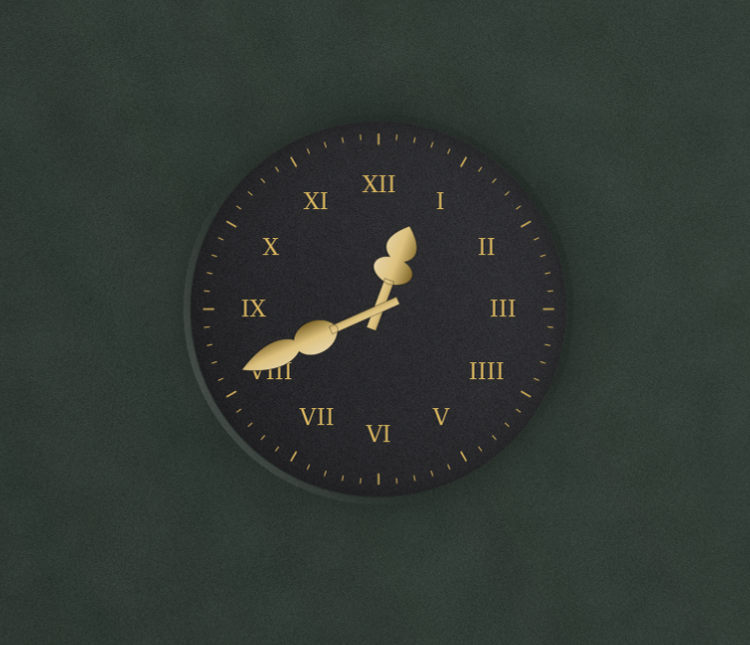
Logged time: 12:41
